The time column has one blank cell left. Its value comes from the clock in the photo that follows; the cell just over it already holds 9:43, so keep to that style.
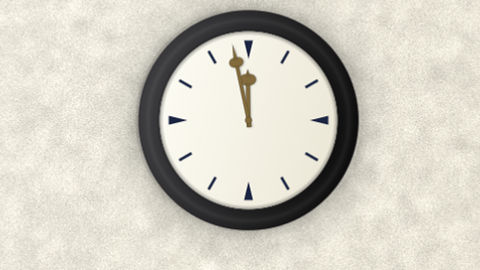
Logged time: 11:58
